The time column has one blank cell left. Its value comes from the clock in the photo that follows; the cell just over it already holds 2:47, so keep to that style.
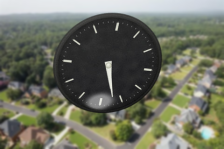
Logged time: 5:27
